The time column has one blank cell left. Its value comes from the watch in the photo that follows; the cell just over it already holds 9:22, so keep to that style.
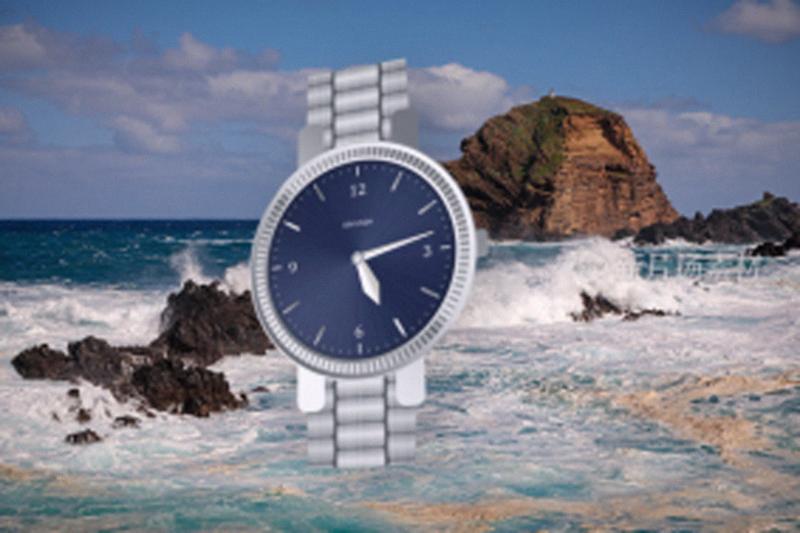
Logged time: 5:13
